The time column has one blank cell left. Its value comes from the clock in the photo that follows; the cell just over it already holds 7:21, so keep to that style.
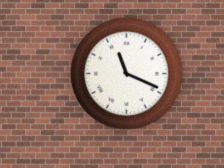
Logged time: 11:19
